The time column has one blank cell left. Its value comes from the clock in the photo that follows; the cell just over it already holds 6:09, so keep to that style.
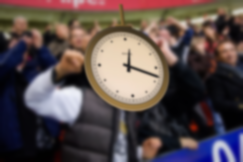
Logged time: 12:18
